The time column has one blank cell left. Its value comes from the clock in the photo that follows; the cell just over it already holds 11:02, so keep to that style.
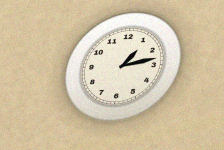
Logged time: 1:13
